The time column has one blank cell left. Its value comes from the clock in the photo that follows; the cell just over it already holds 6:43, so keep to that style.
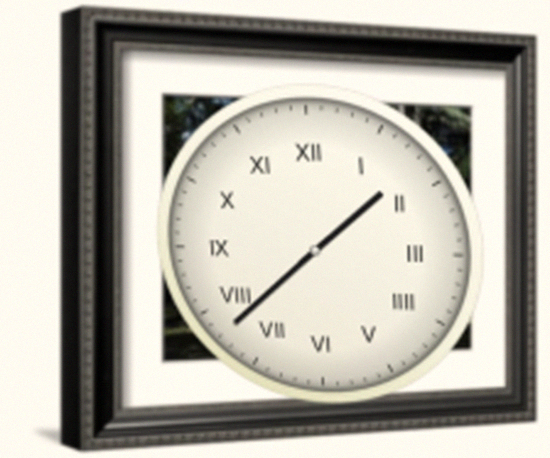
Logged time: 1:38
